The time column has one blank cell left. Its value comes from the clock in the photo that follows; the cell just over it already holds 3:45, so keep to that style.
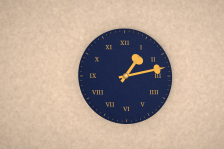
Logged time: 1:13
